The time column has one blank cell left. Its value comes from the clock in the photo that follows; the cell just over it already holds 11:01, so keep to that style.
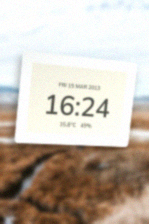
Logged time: 16:24
